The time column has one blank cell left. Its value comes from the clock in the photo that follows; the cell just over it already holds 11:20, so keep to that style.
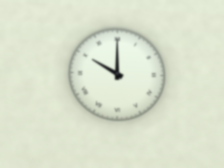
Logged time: 10:00
